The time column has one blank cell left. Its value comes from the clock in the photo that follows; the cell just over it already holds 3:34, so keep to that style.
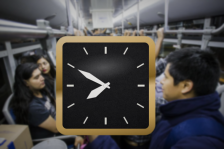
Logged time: 7:50
